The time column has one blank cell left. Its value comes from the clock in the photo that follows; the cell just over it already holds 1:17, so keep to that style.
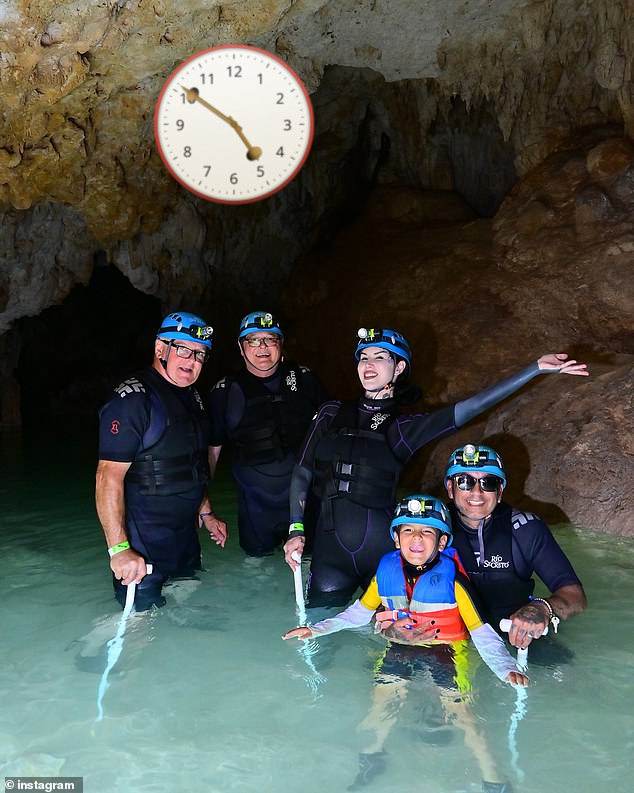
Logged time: 4:51
